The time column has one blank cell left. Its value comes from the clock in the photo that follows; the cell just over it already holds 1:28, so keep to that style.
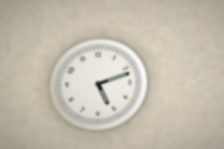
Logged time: 5:12
